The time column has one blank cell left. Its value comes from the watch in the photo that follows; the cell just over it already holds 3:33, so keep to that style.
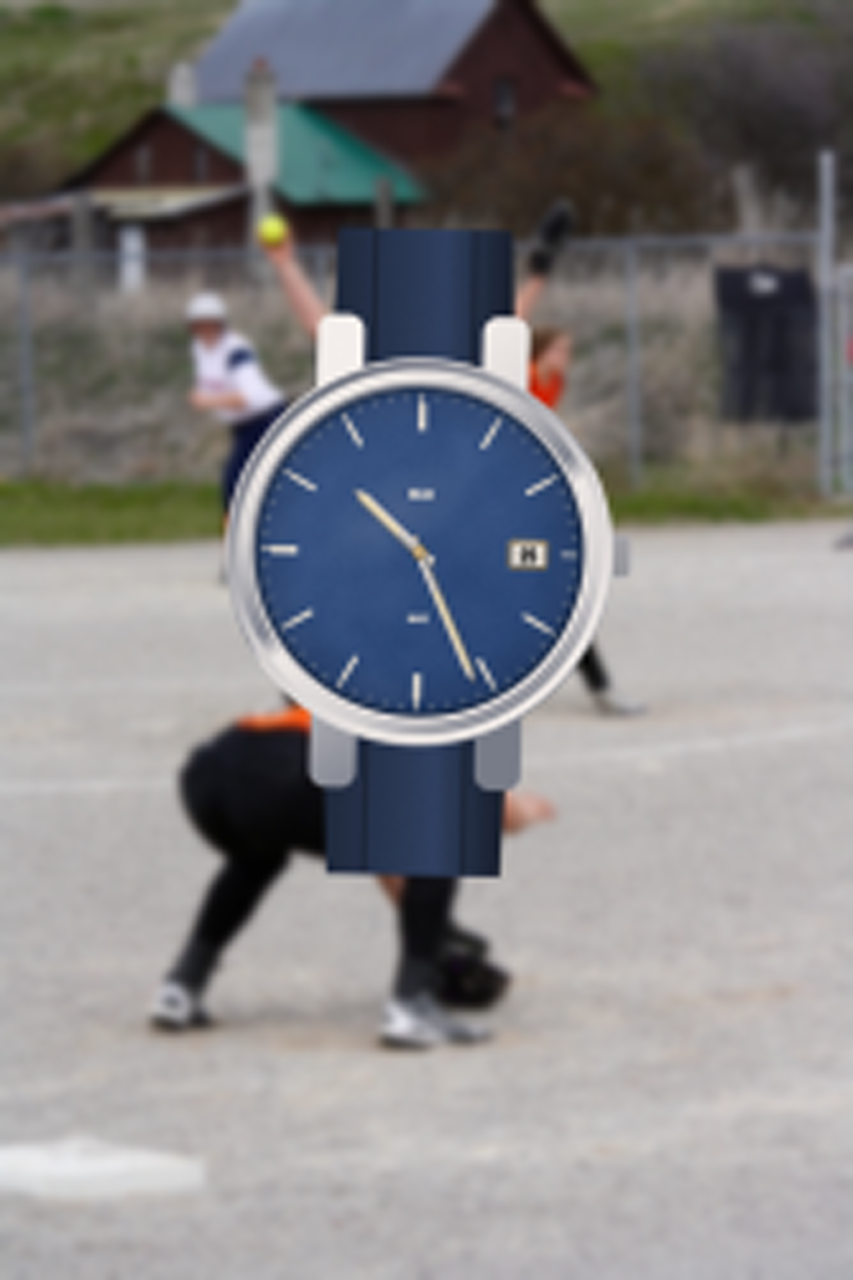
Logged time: 10:26
